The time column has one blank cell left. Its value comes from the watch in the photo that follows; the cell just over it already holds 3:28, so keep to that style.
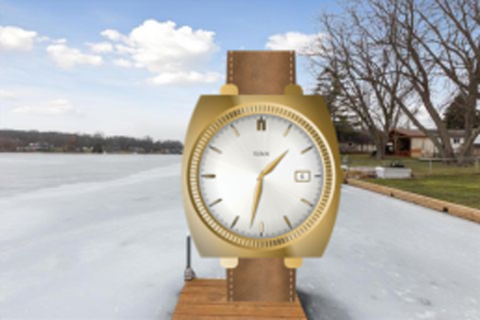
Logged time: 1:32
